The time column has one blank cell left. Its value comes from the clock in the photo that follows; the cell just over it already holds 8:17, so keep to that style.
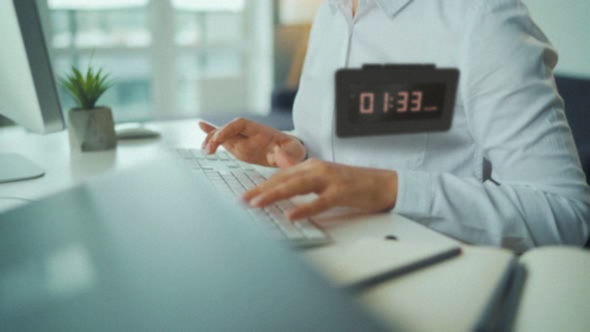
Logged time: 1:33
